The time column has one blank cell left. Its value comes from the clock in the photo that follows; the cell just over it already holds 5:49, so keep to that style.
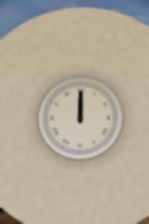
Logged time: 12:00
